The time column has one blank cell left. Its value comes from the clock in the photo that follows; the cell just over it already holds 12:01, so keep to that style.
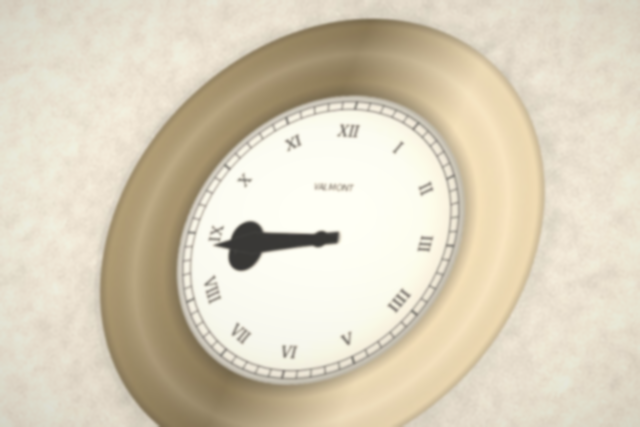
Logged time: 8:44
